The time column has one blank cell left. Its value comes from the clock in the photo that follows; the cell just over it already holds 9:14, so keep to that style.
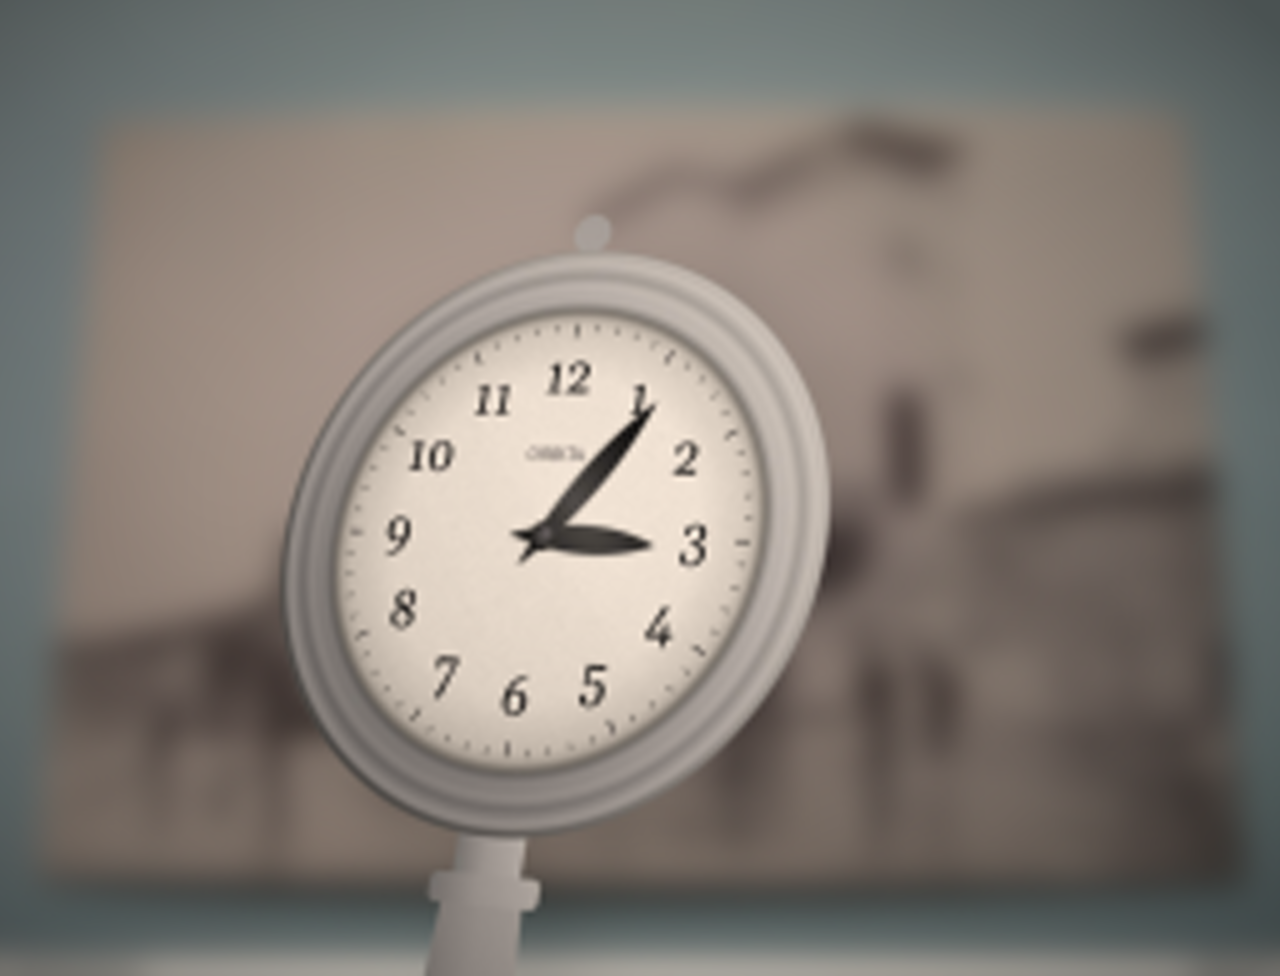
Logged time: 3:06
